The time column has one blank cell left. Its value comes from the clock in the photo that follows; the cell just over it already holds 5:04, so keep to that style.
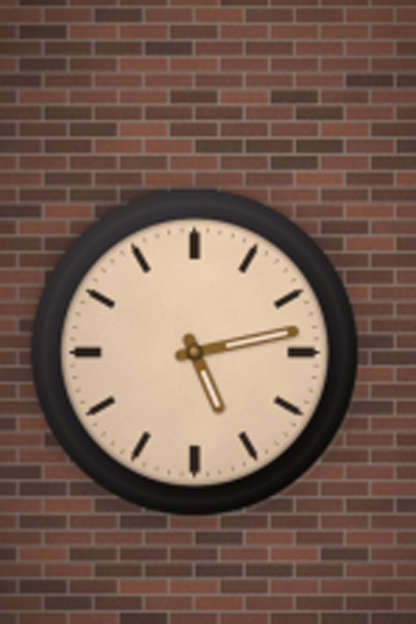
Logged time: 5:13
